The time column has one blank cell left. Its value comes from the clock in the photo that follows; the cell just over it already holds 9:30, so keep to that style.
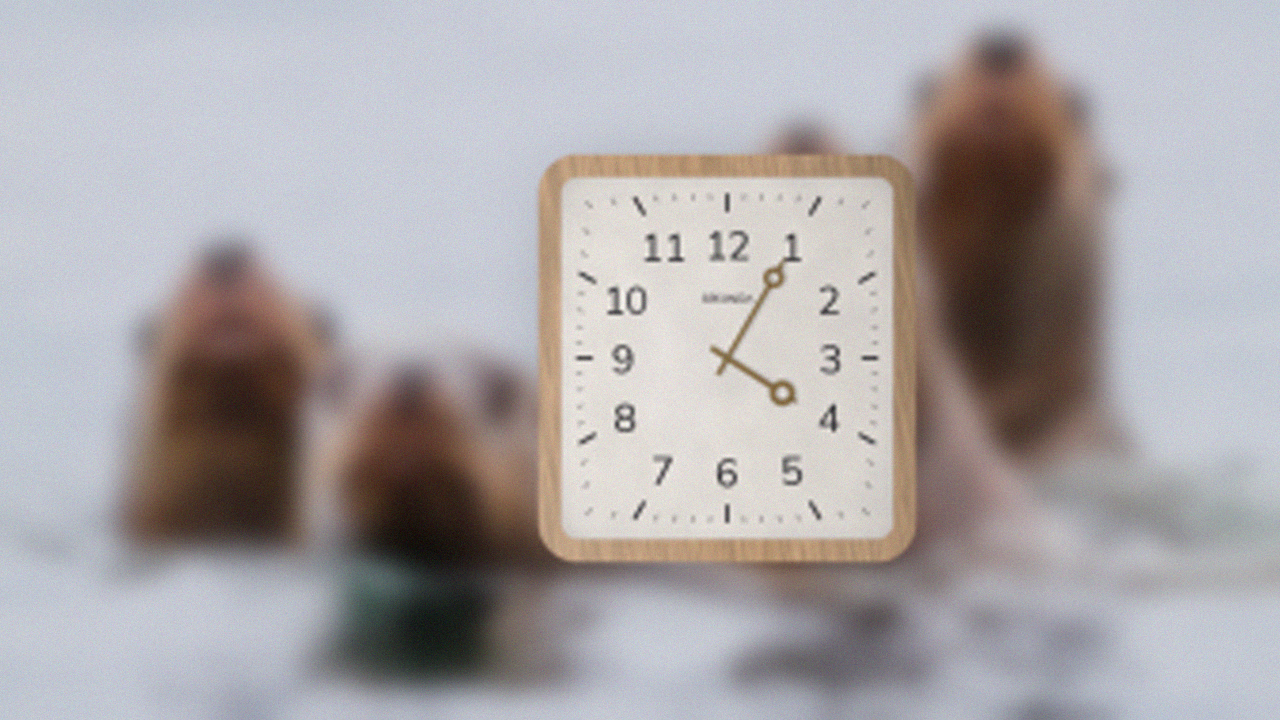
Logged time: 4:05
